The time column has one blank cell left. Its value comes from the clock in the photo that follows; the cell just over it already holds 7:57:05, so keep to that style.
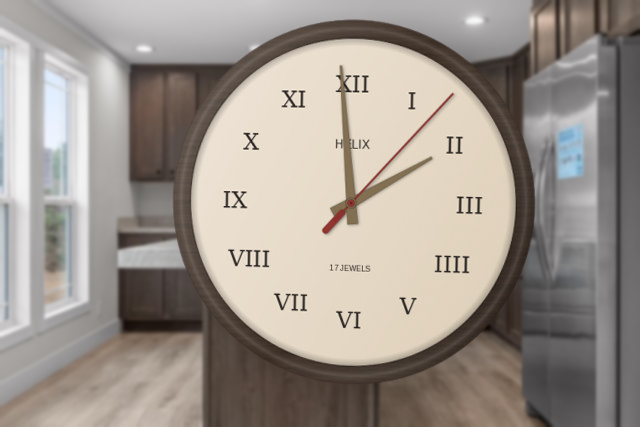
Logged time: 1:59:07
